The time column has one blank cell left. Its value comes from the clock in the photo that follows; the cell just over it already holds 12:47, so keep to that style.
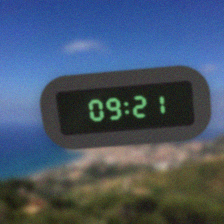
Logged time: 9:21
